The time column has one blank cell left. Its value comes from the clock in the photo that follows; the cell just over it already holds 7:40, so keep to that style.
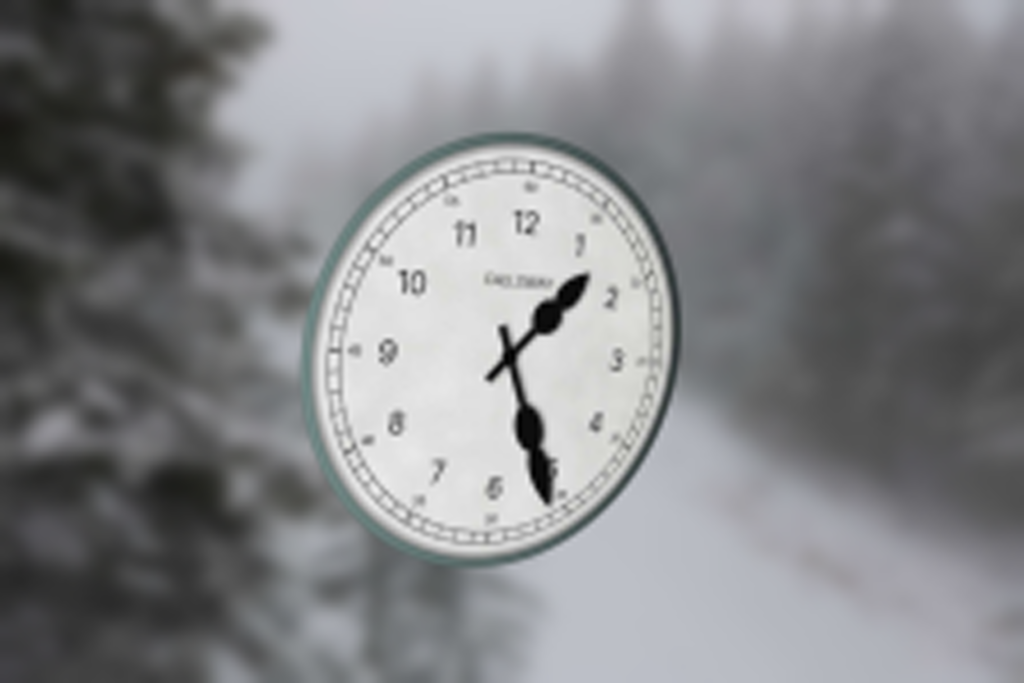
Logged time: 1:26
